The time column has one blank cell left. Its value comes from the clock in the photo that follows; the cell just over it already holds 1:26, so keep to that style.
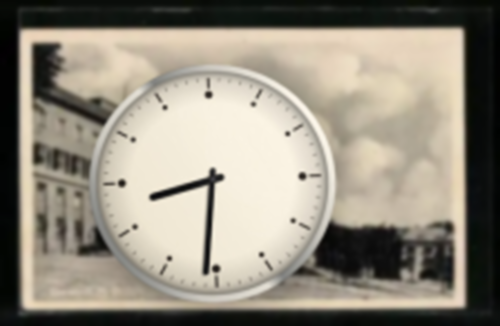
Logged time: 8:31
